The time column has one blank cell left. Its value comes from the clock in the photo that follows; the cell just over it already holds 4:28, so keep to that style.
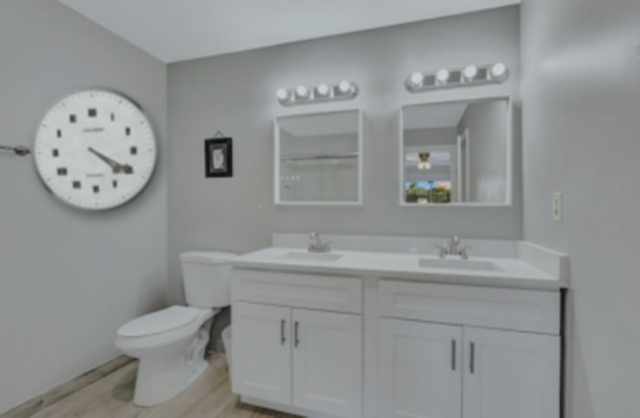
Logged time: 4:20
